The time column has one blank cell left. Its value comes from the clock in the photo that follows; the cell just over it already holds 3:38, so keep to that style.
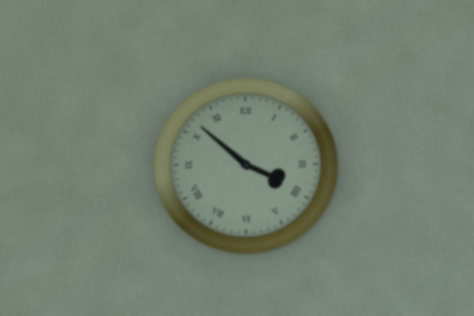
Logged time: 3:52
